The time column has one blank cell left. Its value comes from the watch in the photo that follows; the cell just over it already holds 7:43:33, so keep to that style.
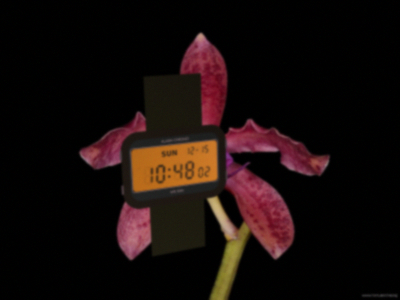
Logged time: 10:48:02
